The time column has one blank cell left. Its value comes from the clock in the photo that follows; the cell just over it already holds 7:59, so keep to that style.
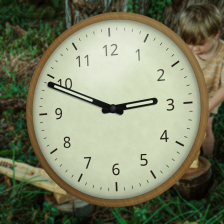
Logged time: 2:49
